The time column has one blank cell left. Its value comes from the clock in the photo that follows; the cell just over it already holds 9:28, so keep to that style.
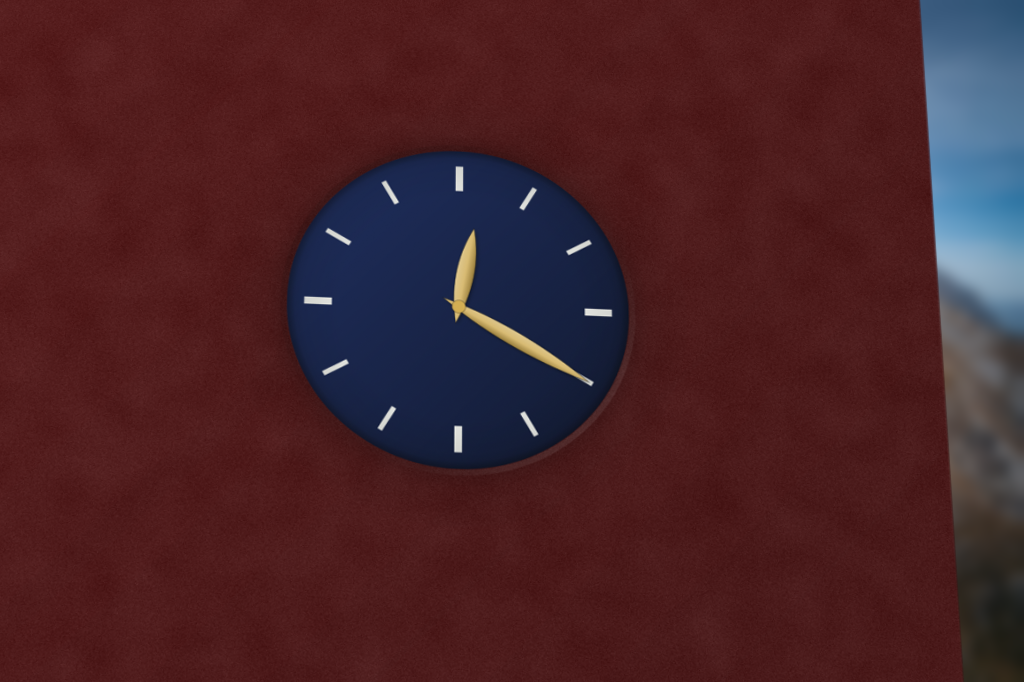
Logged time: 12:20
